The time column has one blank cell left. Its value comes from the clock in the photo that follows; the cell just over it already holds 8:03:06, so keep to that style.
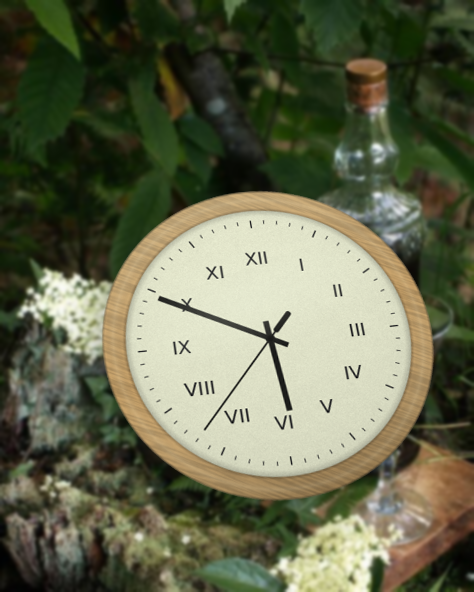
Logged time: 5:49:37
